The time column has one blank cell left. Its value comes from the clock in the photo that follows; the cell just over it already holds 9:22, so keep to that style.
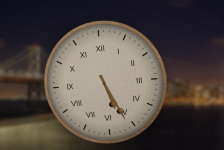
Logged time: 5:26
